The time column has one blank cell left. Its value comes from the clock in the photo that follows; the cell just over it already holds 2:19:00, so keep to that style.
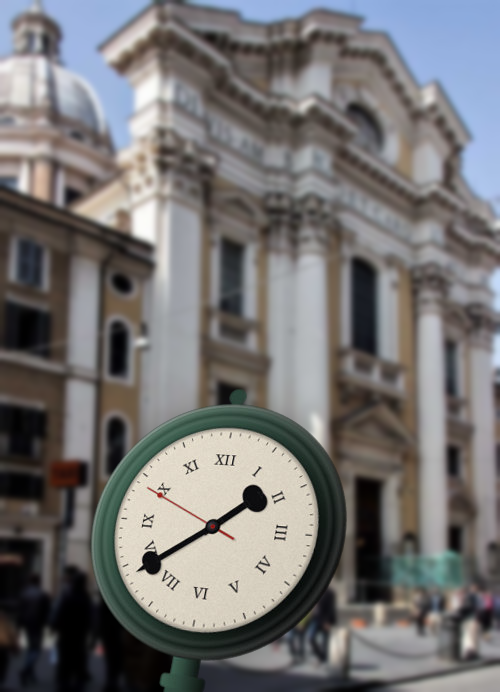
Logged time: 1:38:49
